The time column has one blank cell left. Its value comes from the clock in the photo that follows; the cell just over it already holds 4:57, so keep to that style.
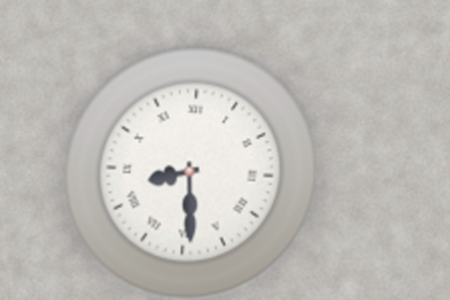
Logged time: 8:29
